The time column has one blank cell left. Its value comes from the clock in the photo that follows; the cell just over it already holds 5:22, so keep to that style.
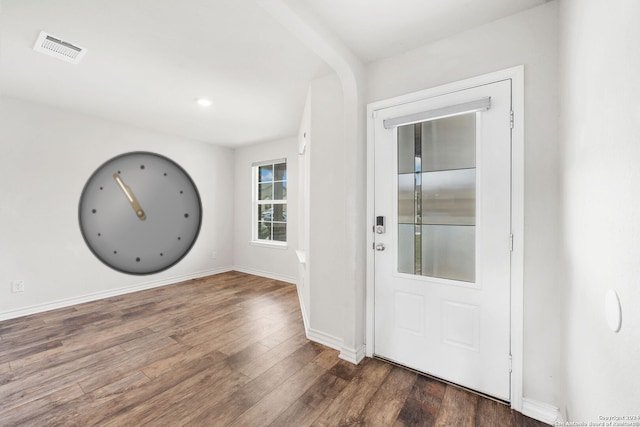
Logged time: 10:54
